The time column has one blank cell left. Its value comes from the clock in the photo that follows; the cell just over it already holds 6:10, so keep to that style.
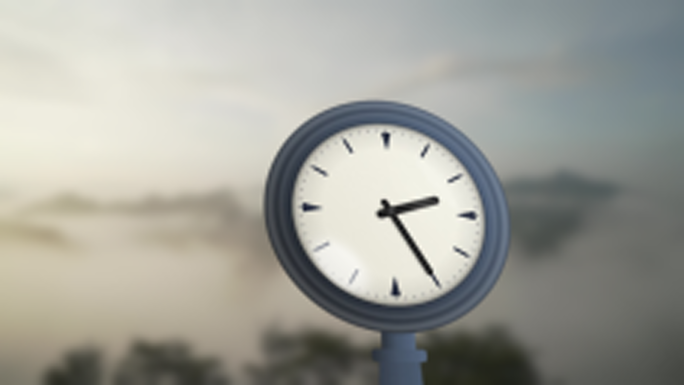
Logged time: 2:25
